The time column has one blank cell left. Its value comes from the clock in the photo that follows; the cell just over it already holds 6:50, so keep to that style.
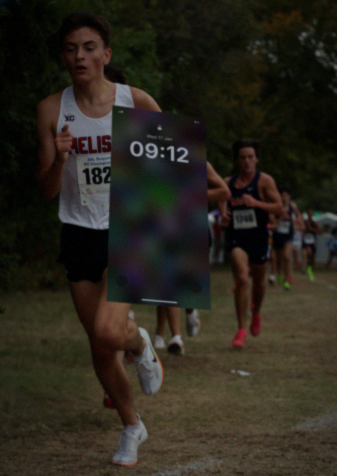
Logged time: 9:12
